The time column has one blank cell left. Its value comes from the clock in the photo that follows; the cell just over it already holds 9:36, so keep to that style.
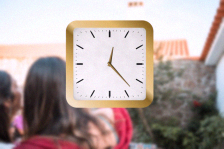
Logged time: 12:23
